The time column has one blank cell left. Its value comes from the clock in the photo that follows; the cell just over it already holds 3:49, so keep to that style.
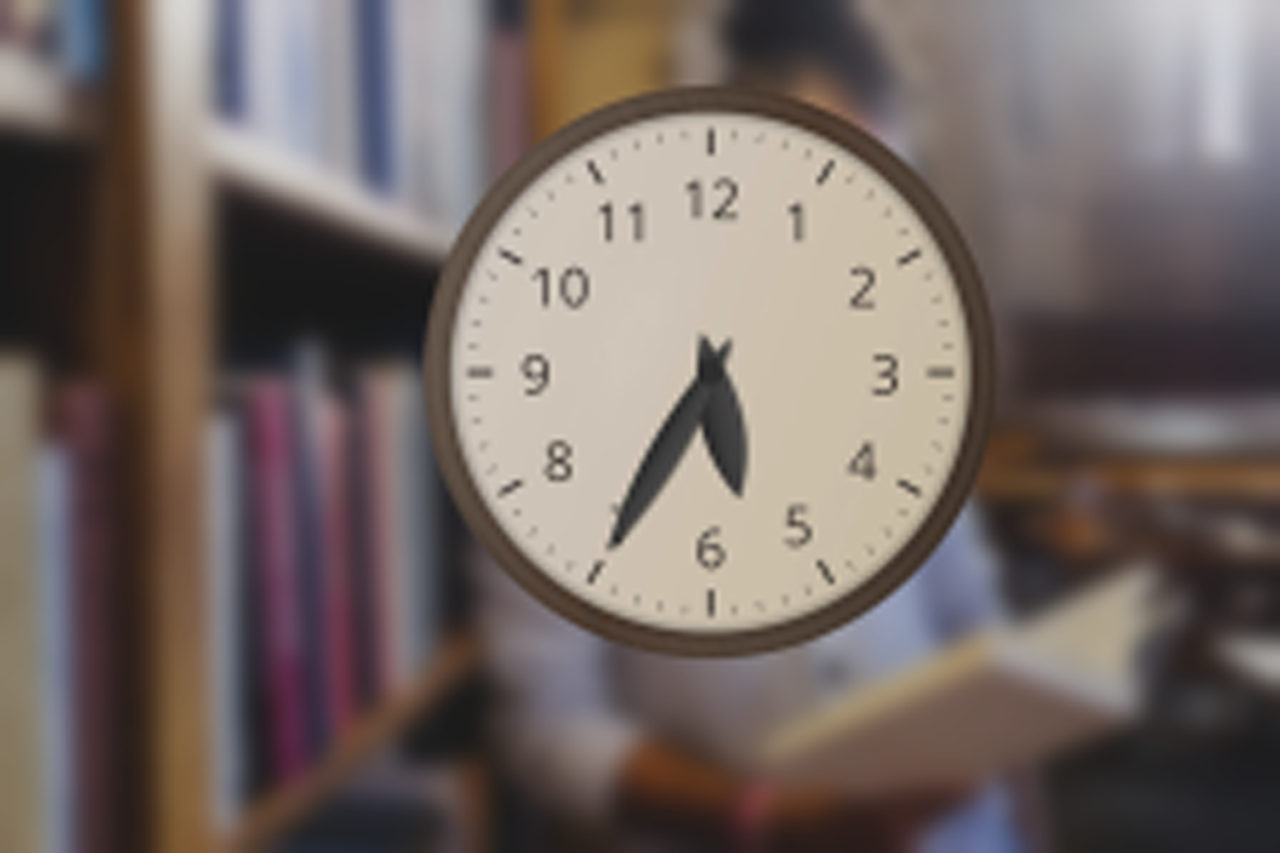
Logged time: 5:35
